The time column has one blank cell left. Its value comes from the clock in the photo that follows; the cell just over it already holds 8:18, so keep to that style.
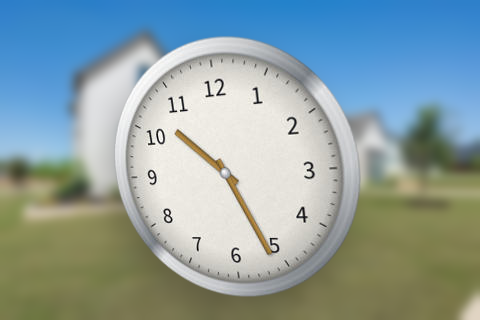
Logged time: 10:26
